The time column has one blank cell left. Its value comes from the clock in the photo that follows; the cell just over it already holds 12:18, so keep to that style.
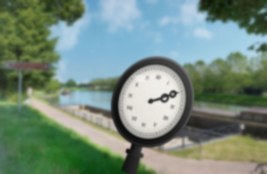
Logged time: 2:10
